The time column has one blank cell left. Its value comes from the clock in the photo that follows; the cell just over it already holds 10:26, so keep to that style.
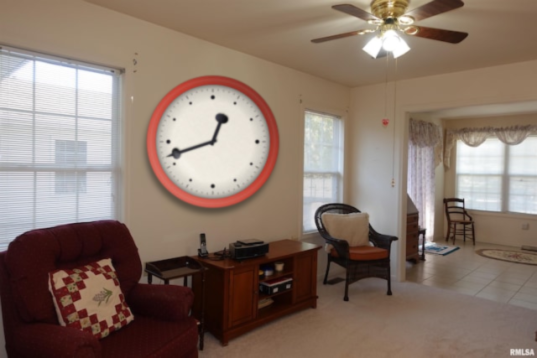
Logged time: 12:42
